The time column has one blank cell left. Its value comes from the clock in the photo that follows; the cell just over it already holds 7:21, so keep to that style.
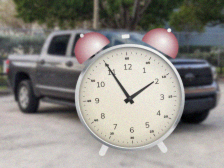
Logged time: 1:55
